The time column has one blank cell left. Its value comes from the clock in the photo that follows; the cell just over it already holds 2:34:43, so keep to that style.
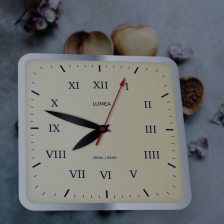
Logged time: 7:48:04
